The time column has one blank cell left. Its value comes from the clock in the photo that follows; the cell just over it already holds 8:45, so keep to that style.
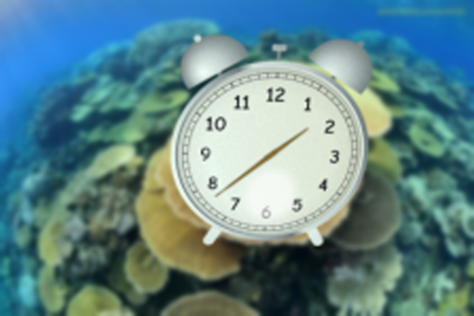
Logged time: 1:38
